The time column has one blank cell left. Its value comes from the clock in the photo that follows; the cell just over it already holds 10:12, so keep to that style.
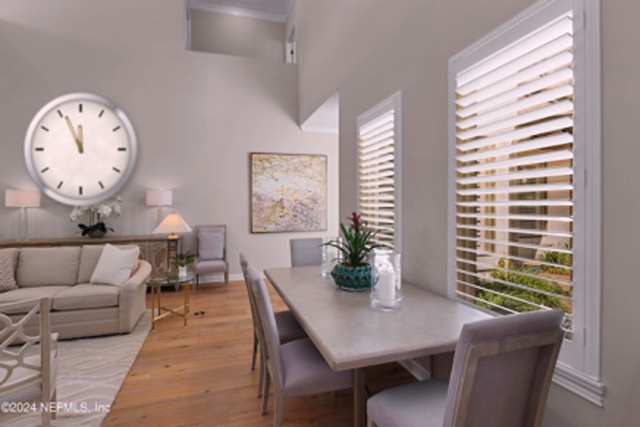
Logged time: 11:56
